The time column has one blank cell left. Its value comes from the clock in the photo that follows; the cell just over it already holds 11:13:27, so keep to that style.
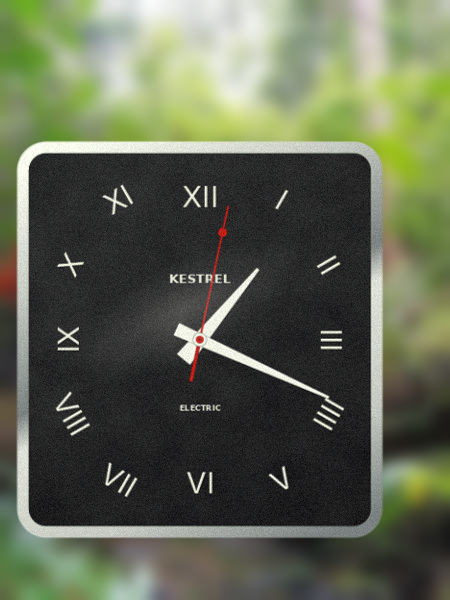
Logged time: 1:19:02
